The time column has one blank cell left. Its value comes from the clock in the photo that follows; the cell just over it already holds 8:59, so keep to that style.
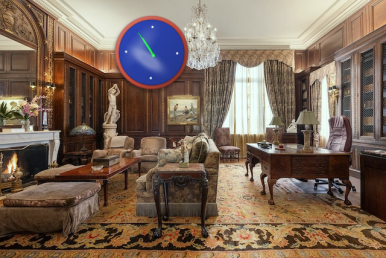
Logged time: 10:54
